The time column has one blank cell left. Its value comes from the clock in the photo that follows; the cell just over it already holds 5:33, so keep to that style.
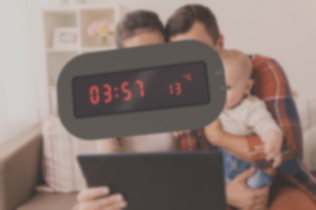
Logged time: 3:57
